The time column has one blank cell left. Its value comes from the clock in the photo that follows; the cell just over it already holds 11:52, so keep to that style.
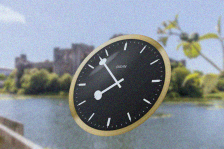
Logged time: 7:53
